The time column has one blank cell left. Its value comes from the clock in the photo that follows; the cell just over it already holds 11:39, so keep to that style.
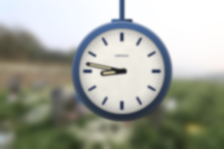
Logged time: 8:47
